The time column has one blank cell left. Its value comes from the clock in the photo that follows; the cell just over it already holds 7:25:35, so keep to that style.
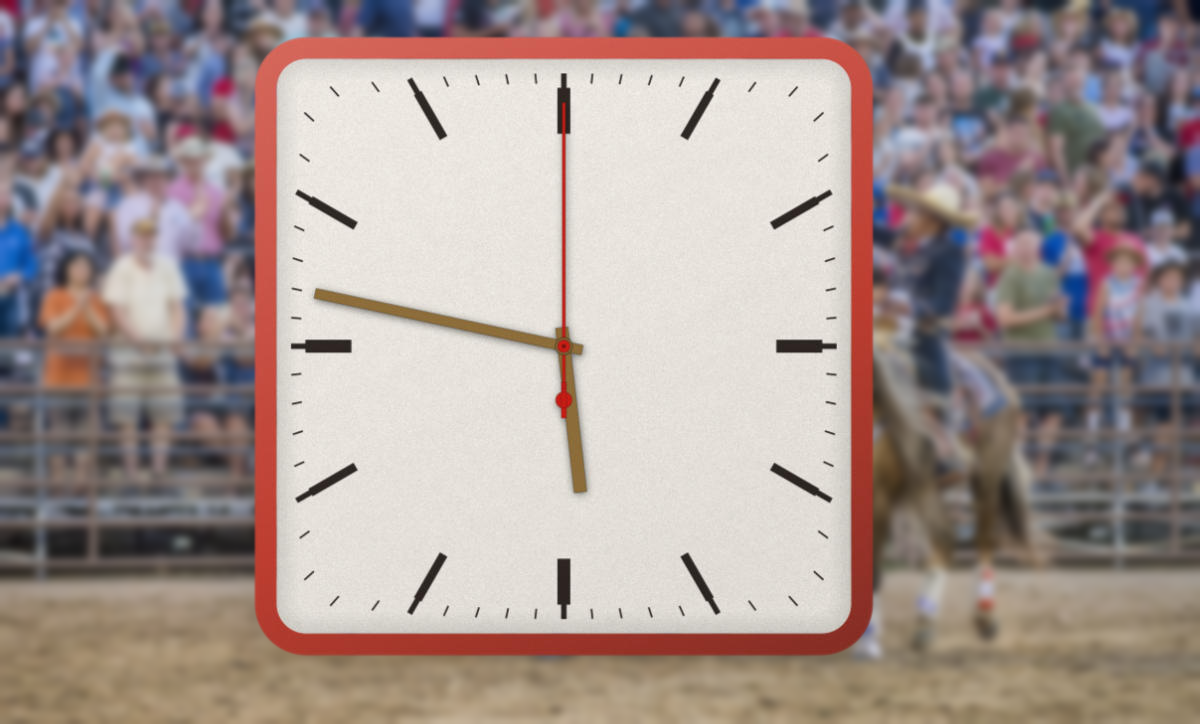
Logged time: 5:47:00
